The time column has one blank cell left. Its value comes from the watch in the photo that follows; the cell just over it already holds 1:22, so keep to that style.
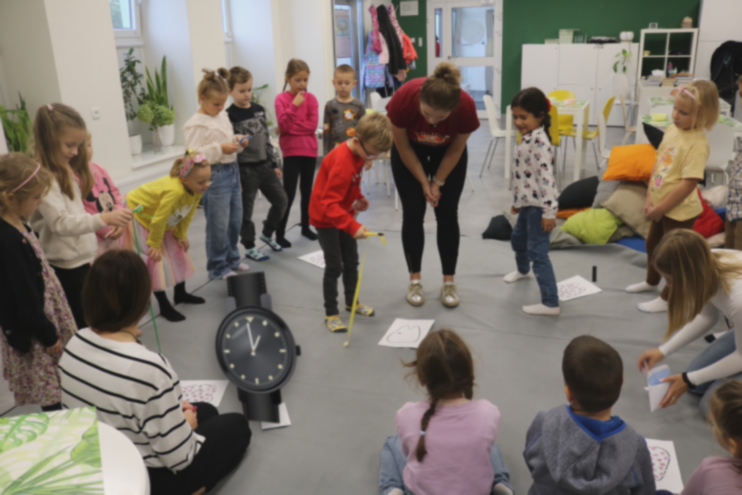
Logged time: 12:59
